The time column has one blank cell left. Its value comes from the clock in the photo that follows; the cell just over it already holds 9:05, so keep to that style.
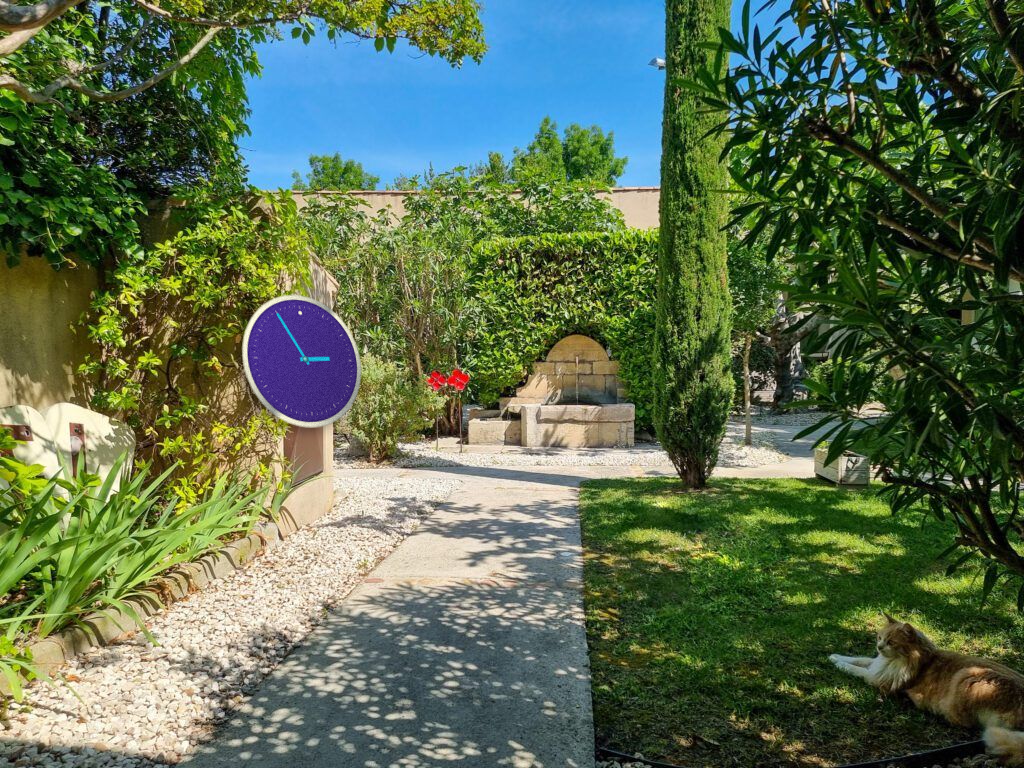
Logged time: 2:55
